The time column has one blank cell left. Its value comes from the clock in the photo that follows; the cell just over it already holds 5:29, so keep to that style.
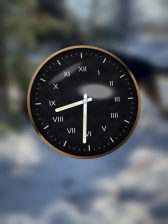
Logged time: 8:31
